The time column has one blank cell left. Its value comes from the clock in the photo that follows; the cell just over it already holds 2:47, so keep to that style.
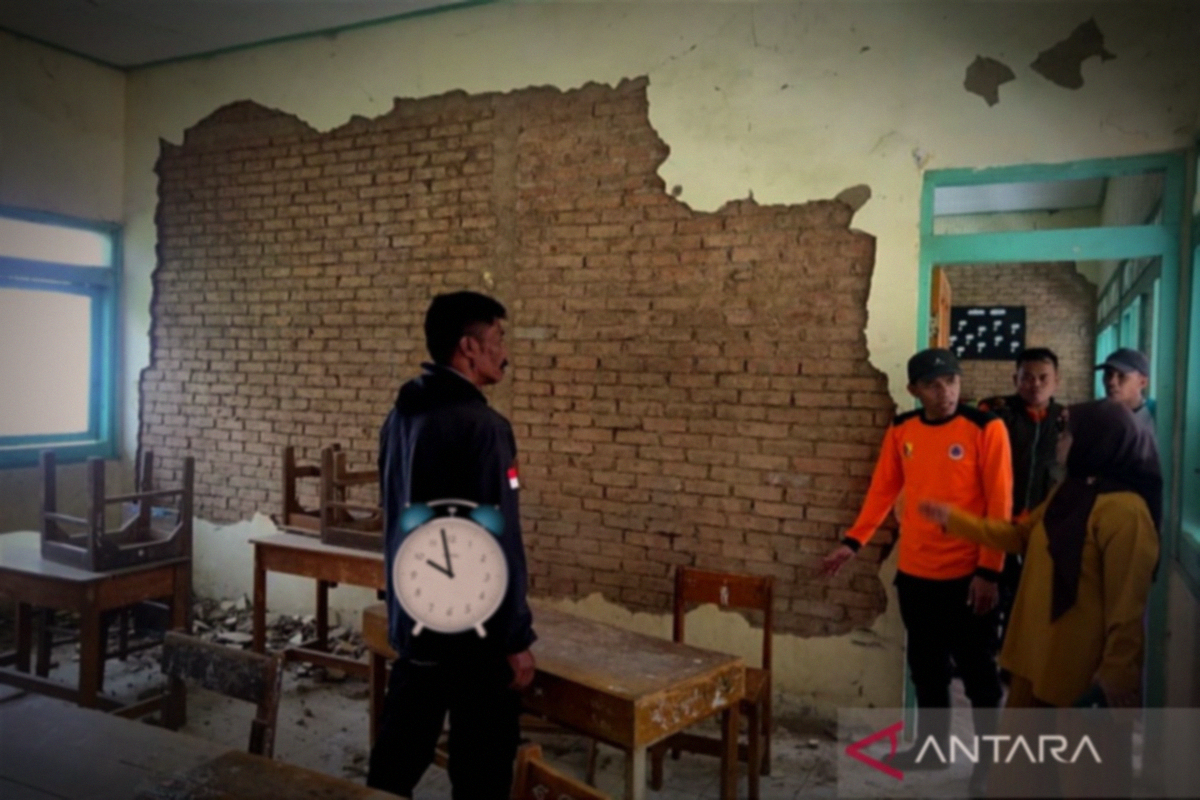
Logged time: 9:58
